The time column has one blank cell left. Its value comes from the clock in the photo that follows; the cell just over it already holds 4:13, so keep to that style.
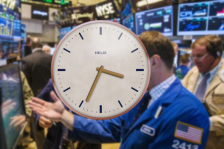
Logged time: 3:34
